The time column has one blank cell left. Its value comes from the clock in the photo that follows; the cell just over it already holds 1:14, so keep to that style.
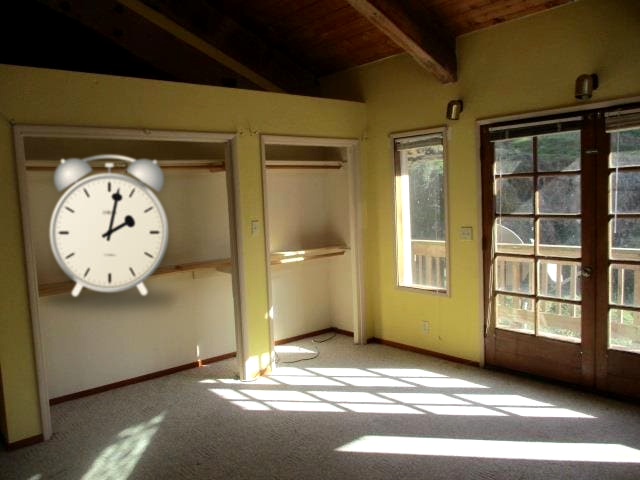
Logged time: 2:02
